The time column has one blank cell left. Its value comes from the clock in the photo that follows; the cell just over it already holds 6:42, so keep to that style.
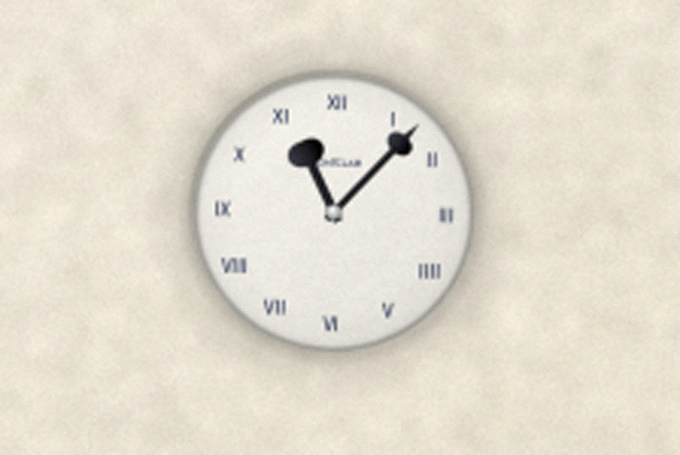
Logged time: 11:07
